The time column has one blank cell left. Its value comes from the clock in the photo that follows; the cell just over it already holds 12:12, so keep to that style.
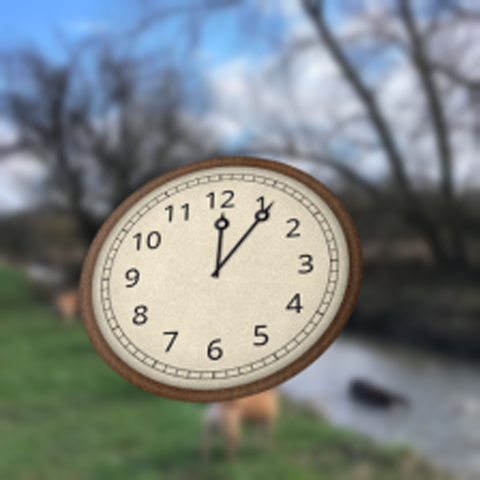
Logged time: 12:06
